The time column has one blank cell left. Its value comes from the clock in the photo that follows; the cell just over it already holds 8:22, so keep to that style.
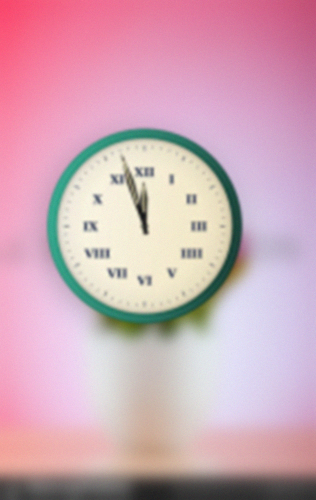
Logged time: 11:57
